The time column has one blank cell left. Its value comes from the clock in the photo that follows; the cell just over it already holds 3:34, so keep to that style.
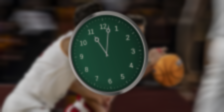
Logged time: 11:02
